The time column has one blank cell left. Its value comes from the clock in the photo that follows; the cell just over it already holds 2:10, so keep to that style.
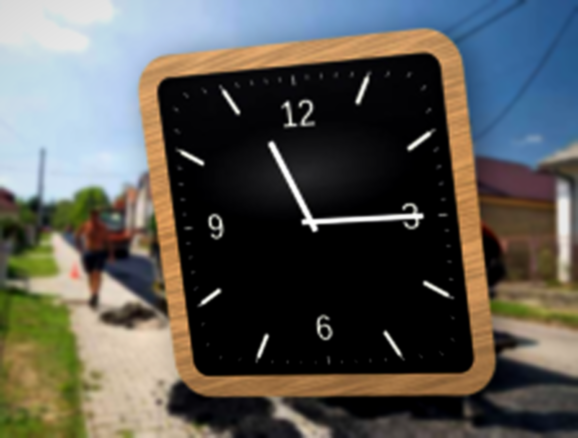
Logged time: 11:15
